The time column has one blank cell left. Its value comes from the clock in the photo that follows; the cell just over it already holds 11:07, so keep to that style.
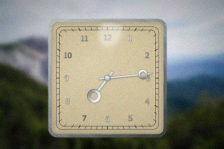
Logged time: 7:14
